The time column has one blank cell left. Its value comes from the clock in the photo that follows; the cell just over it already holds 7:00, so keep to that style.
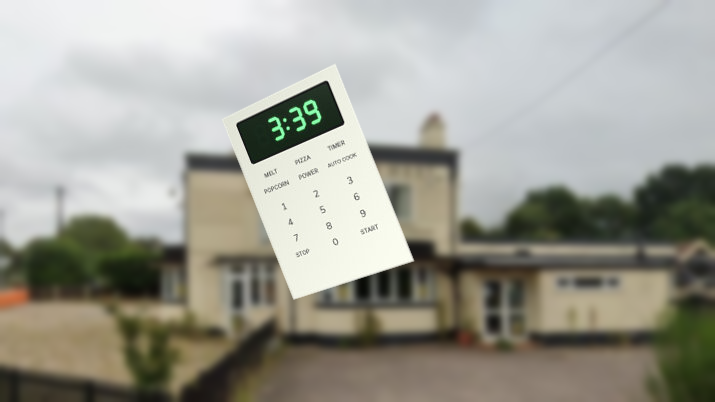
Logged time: 3:39
